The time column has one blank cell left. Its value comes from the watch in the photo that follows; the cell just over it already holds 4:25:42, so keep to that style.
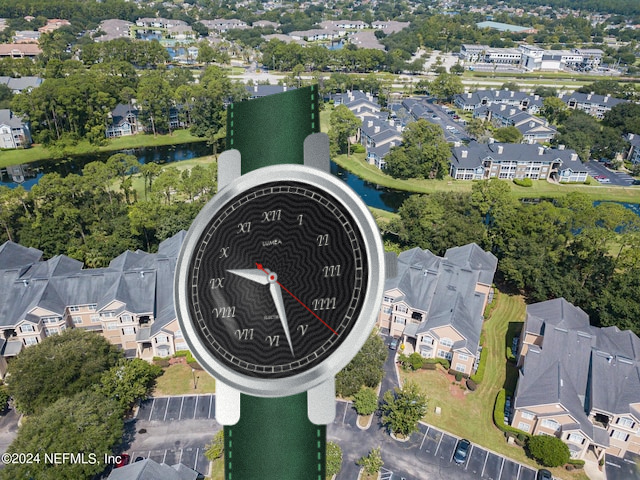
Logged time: 9:27:22
